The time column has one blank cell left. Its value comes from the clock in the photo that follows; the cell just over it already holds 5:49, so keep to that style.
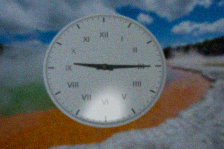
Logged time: 9:15
